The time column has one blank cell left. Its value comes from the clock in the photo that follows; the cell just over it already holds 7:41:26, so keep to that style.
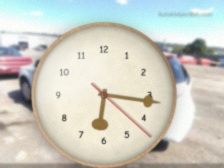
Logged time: 6:16:22
